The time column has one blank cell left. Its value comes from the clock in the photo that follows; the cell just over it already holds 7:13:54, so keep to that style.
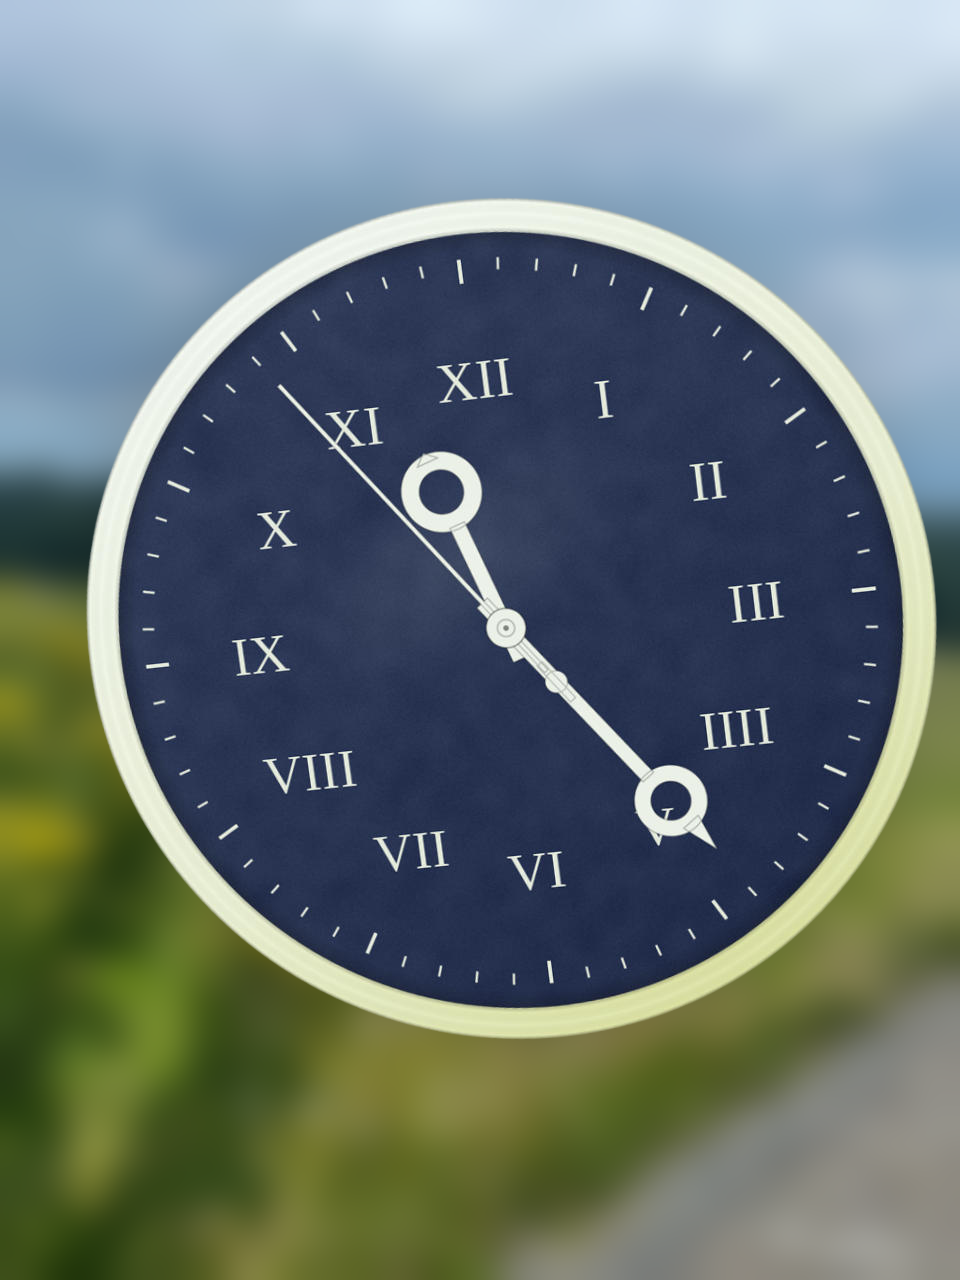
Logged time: 11:23:54
